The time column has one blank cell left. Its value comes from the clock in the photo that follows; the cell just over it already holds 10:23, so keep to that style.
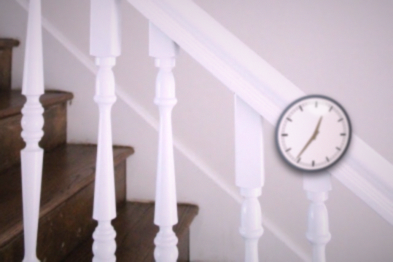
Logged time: 12:36
